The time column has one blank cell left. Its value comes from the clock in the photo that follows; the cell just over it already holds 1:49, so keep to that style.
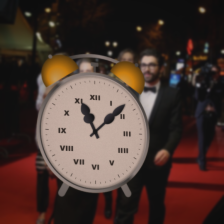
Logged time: 11:08
